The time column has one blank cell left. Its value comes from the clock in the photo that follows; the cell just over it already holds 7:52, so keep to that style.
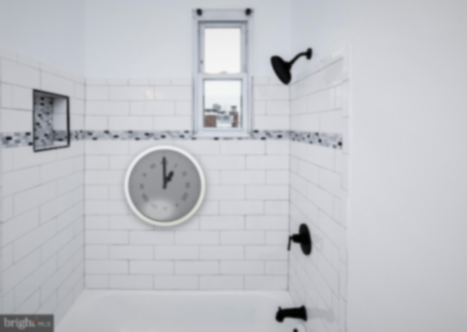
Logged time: 1:00
